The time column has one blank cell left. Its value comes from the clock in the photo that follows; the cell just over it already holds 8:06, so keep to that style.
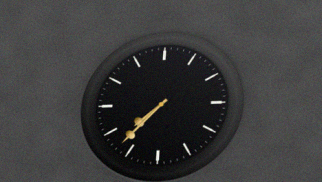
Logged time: 7:37
